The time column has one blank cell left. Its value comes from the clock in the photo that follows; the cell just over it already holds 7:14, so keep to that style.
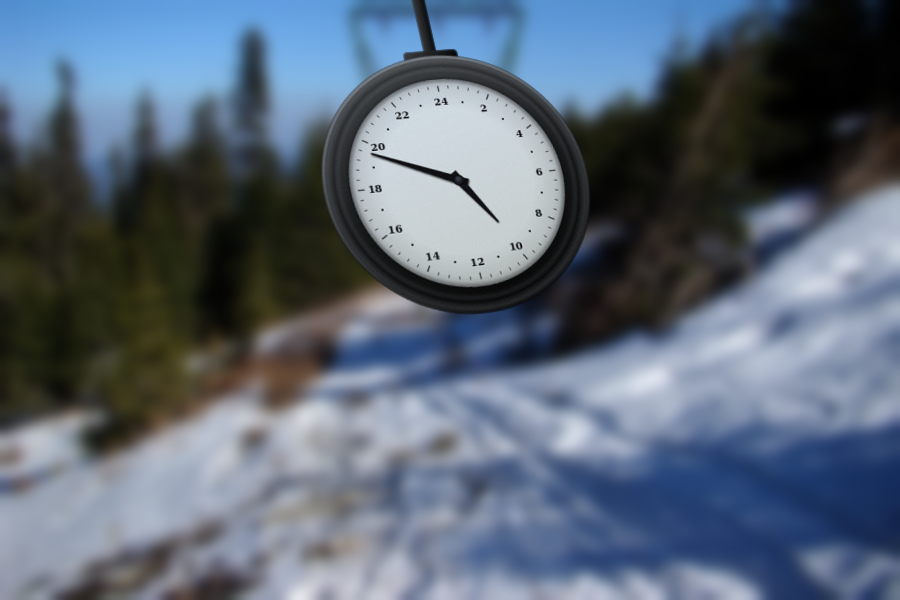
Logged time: 9:49
